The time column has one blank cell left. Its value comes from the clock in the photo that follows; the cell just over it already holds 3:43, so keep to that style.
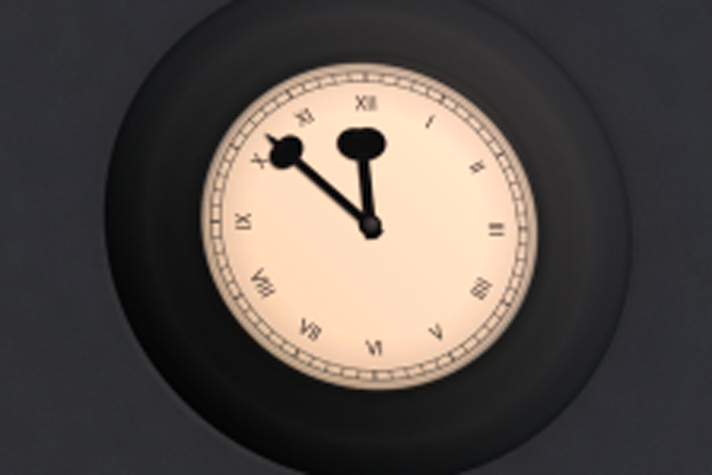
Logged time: 11:52
